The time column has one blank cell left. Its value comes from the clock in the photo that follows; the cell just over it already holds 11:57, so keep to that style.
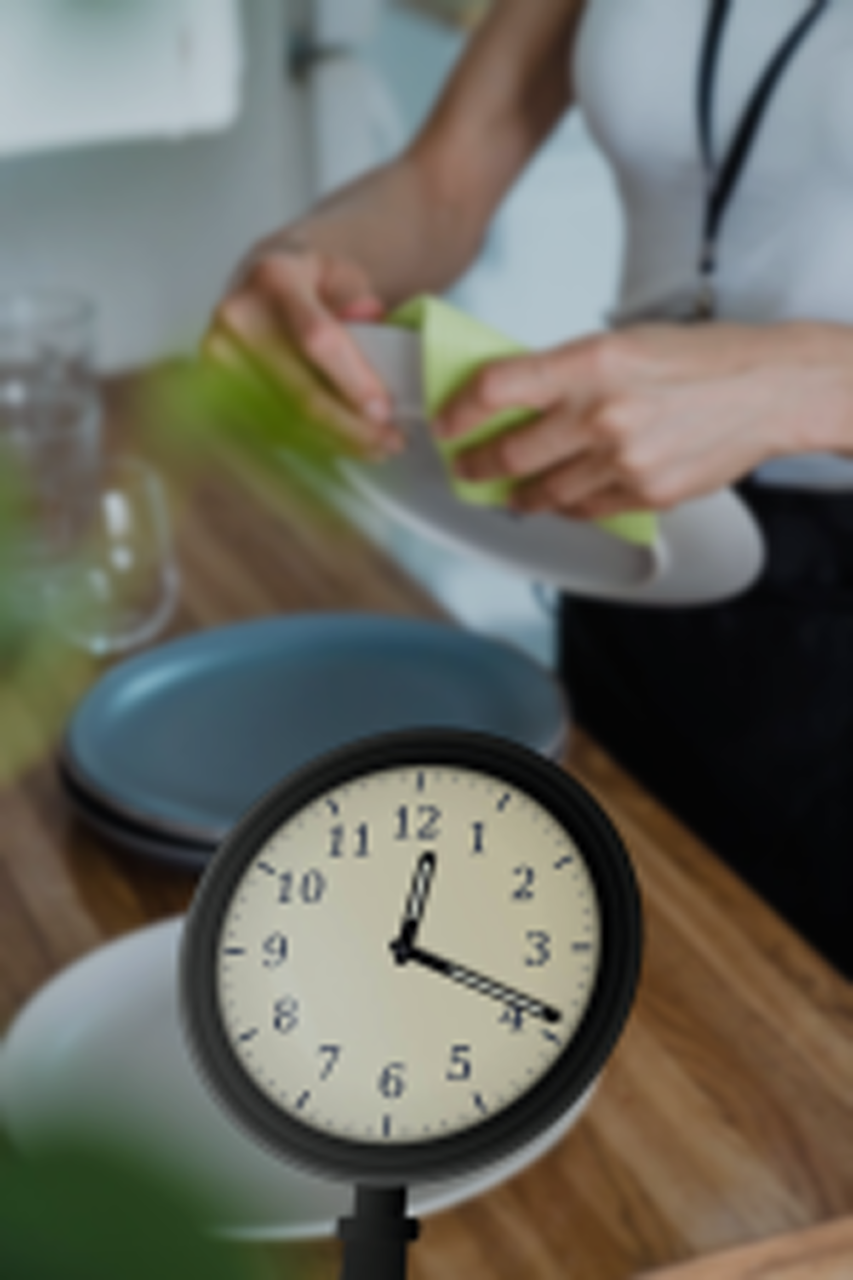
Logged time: 12:19
